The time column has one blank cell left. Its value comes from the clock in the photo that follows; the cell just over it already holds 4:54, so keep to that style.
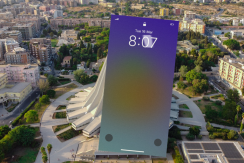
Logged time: 8:07
